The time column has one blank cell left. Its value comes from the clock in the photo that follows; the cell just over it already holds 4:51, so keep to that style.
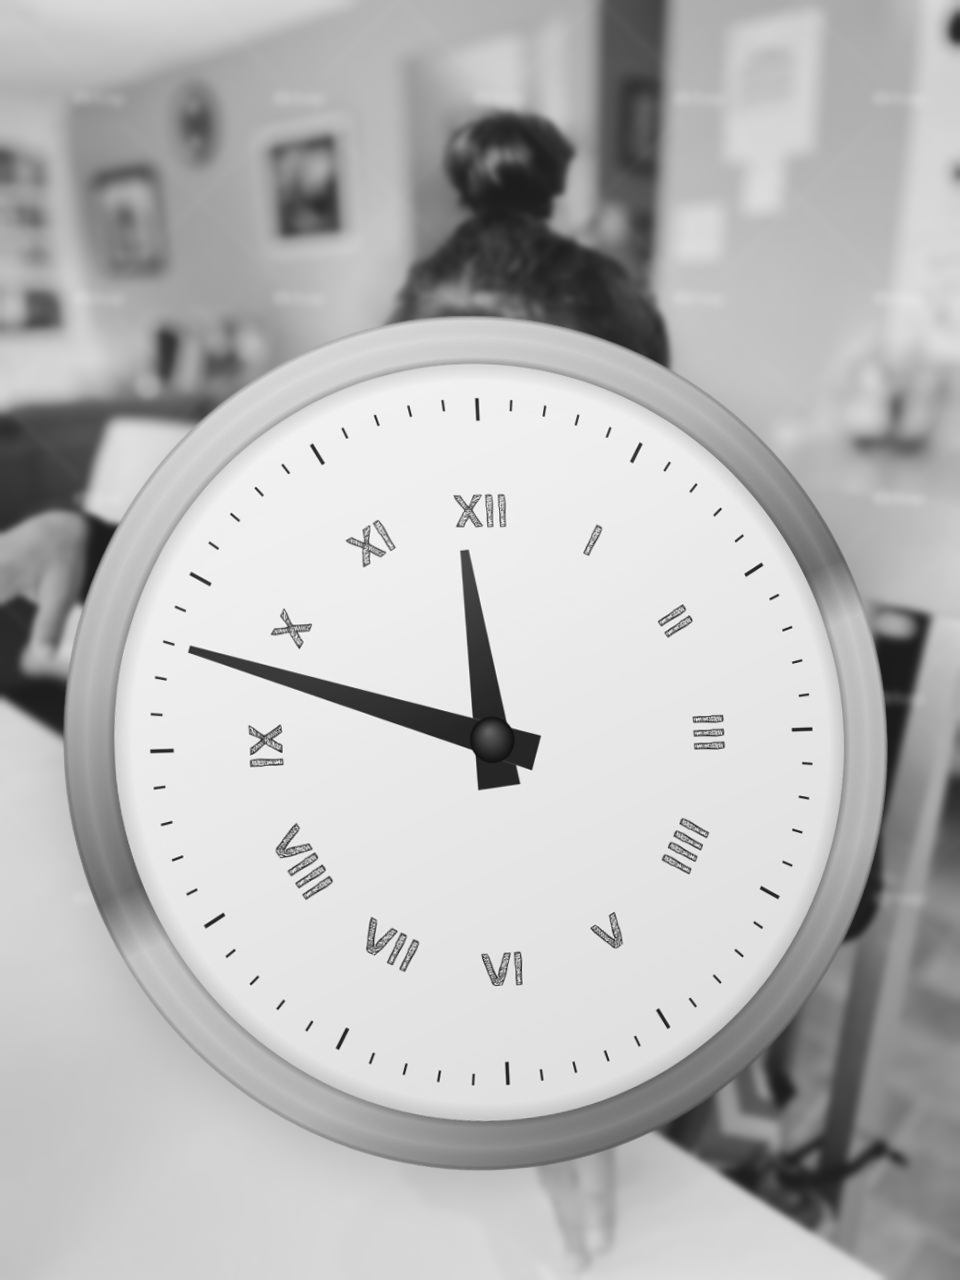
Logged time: 11:48
